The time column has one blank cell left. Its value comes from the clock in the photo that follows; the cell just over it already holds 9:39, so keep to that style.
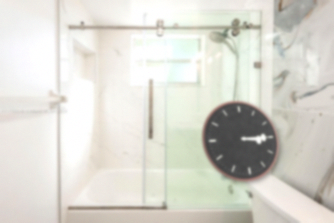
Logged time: 3:15
